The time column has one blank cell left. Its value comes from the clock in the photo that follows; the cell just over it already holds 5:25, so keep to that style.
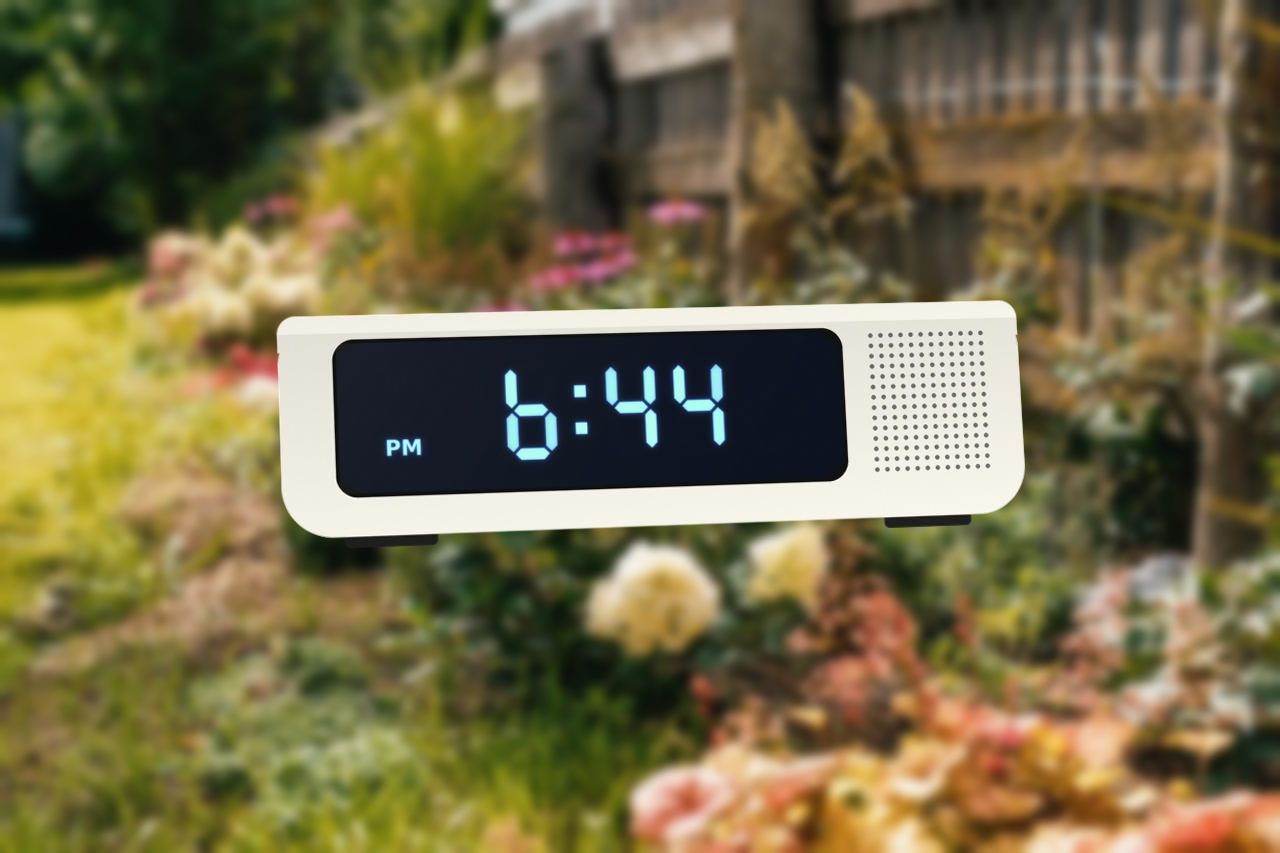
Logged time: 6:44
